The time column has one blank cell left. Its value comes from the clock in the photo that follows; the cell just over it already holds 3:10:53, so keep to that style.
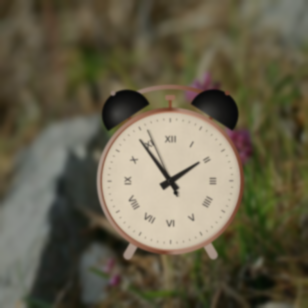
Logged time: 1:53:56
